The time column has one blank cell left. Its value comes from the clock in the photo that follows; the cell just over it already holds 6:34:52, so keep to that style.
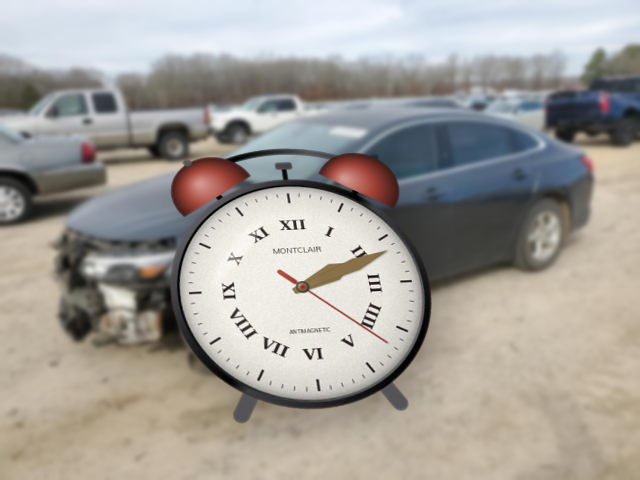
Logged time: 2:11:22
